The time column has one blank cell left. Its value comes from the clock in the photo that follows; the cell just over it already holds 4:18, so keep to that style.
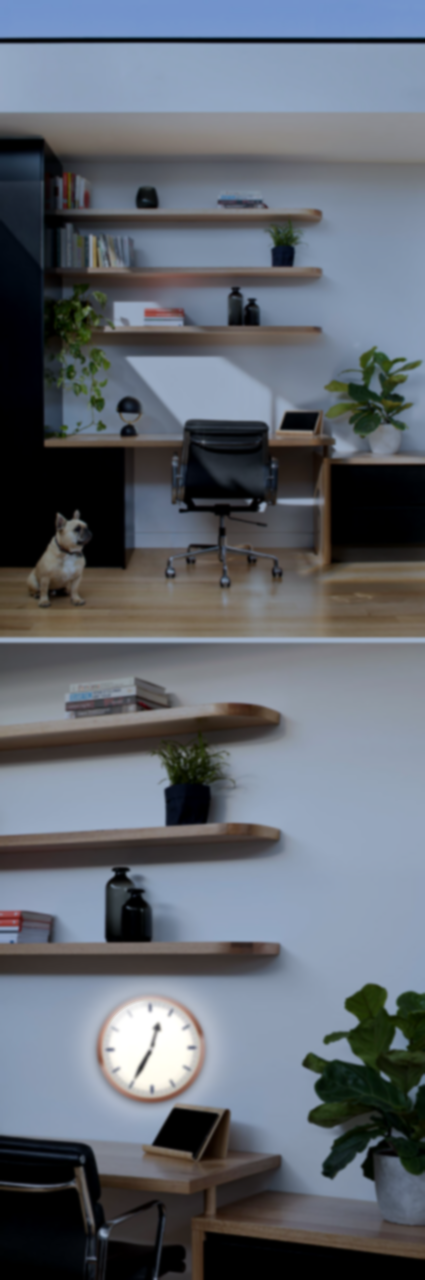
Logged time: 12:35
